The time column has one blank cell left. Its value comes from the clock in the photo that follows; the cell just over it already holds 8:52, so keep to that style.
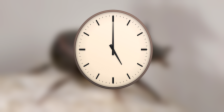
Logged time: 5:00
